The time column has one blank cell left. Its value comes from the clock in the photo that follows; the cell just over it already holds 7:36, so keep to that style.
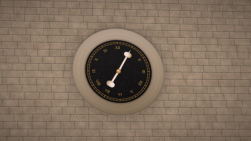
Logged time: 7:05
